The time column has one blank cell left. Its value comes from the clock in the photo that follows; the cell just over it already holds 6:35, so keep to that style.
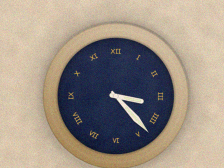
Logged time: 3:23
